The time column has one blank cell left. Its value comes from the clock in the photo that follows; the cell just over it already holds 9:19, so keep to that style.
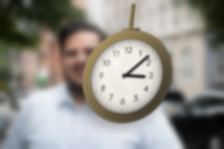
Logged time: 3:08
